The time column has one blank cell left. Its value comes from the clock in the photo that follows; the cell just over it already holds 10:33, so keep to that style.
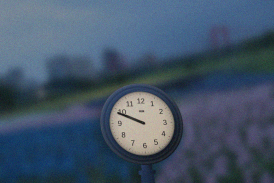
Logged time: 9:49
